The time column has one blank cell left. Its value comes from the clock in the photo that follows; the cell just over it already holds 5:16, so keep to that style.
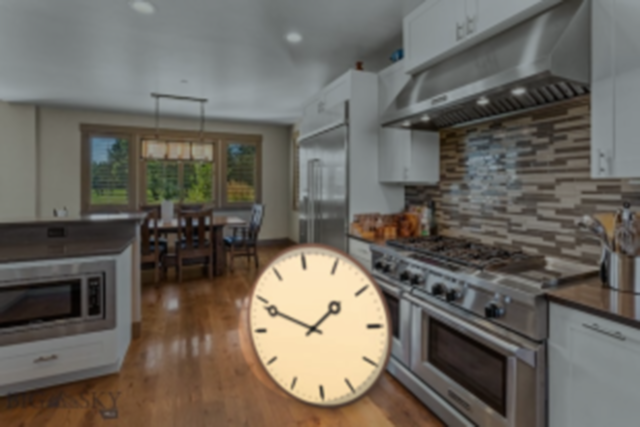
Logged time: 1:49
